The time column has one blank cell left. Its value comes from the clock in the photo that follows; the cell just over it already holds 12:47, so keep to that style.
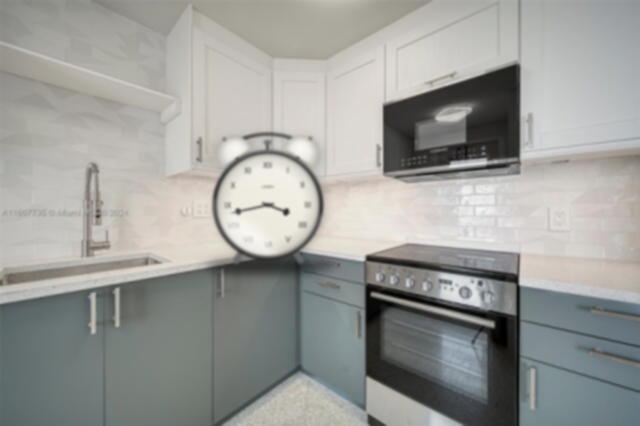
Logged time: 3:43
